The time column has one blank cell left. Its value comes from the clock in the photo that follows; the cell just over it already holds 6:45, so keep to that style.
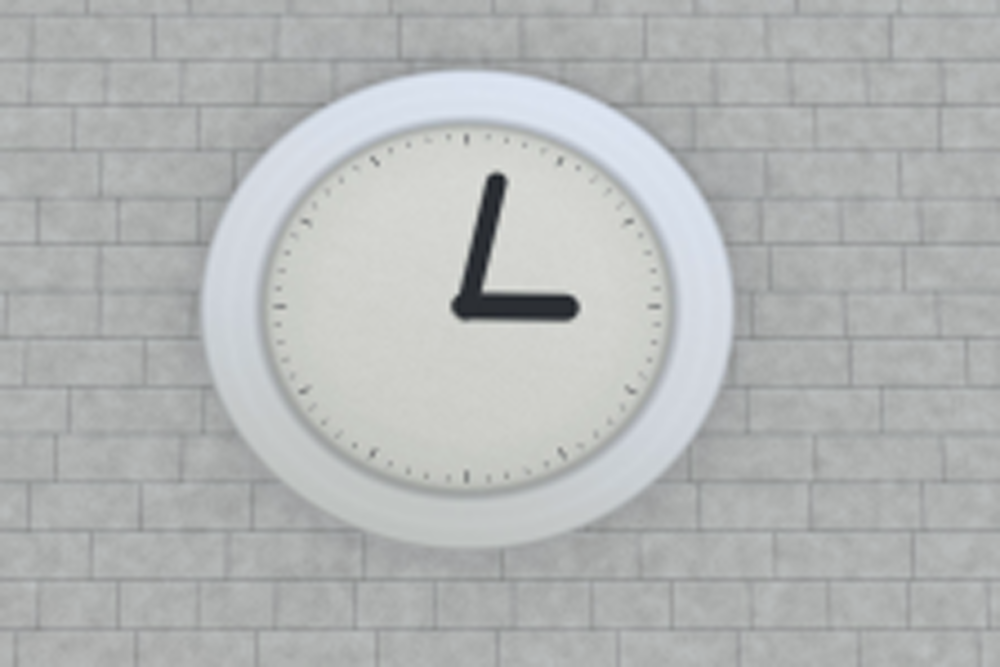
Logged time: 3:02
